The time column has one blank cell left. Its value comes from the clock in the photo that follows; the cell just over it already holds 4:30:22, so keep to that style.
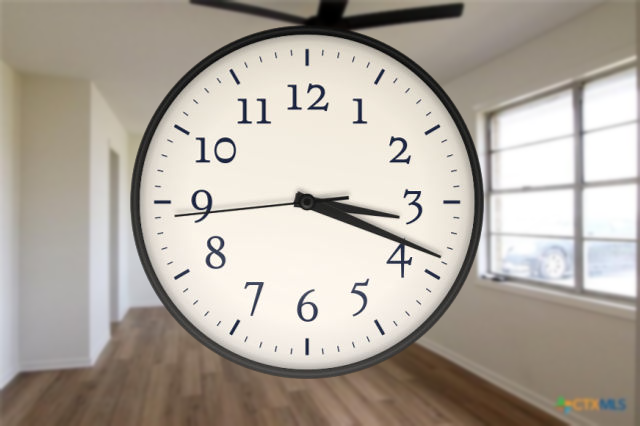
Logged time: 3:18:44
